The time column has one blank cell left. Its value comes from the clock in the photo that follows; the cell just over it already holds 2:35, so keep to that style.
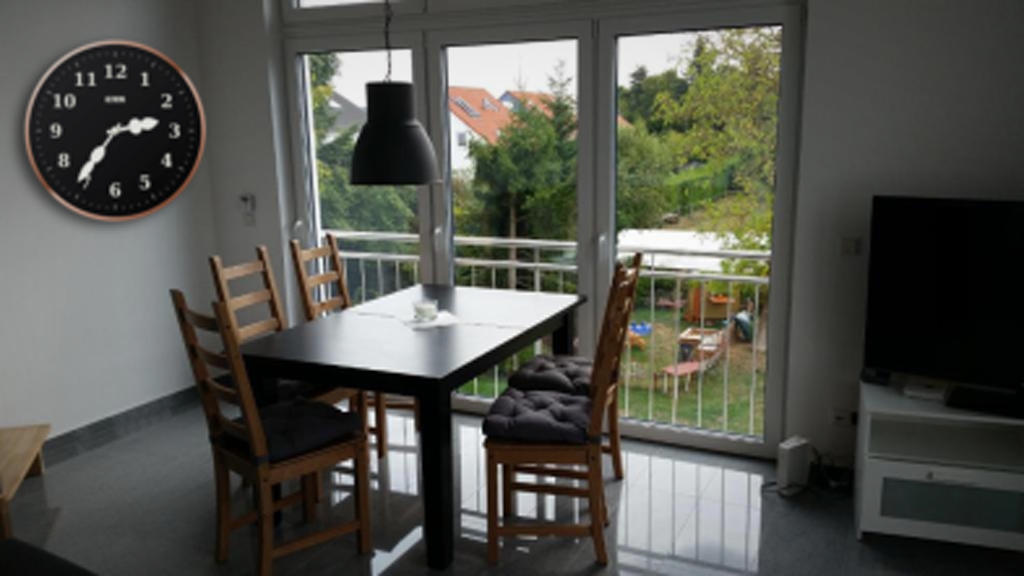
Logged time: 2:36
